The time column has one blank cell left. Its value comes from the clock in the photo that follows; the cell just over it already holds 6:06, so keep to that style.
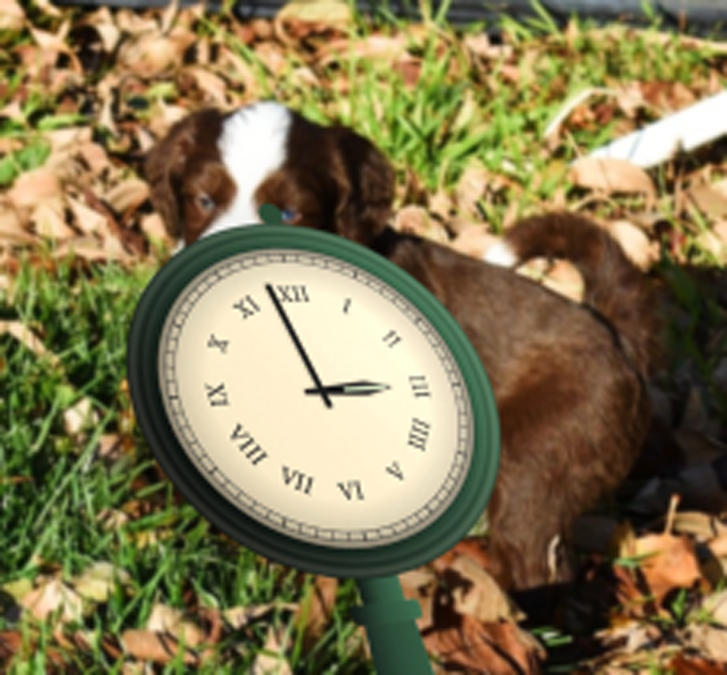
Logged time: 2:58
